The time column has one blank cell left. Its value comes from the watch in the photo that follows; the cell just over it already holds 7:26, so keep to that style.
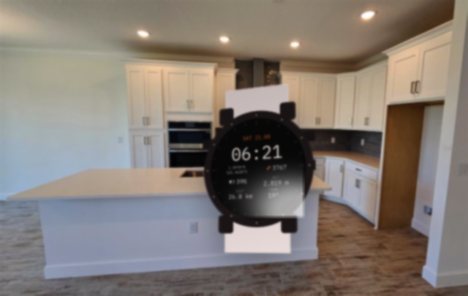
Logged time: 6:21
